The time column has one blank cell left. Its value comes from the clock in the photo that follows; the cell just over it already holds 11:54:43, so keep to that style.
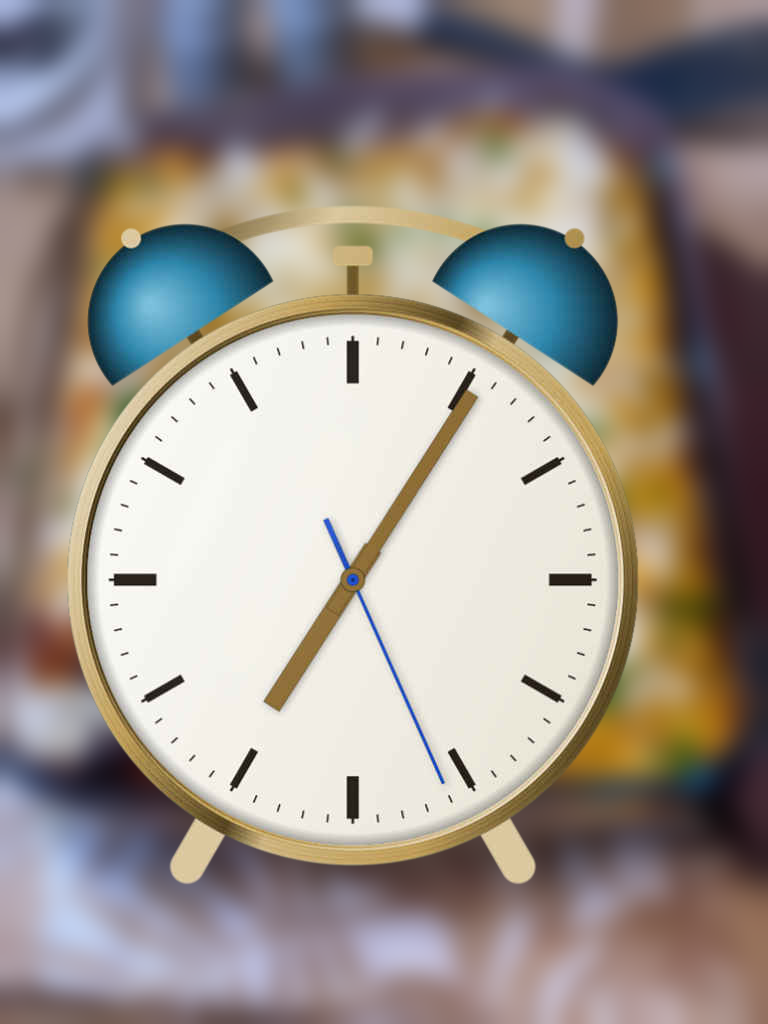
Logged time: 7:05:26
